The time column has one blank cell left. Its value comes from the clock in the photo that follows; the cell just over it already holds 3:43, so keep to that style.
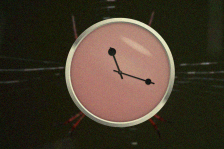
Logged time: 11:18
